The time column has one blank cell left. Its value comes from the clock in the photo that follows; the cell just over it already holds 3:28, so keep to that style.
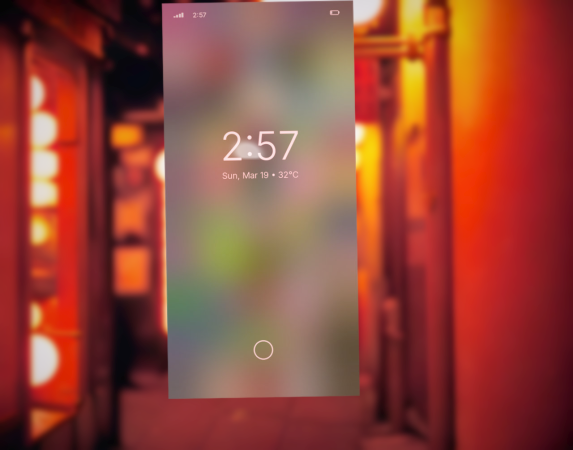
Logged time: 2:57
